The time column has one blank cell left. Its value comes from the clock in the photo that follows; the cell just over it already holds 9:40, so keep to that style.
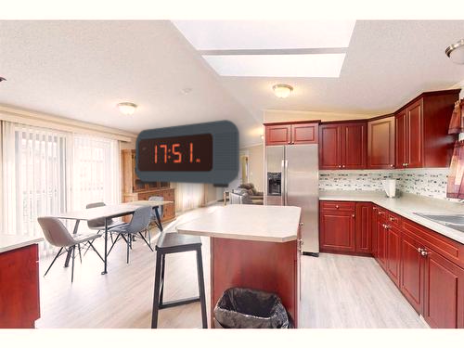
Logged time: 17:51
